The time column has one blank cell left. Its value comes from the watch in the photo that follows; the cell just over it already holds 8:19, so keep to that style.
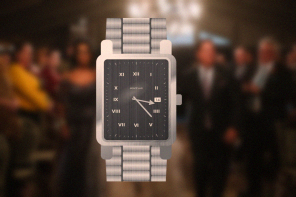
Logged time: 3:23
